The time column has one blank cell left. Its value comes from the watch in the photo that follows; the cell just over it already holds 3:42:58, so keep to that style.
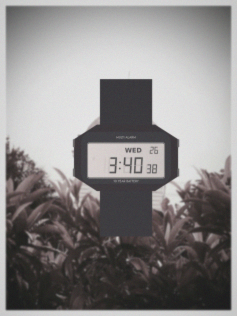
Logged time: 3:40:38
